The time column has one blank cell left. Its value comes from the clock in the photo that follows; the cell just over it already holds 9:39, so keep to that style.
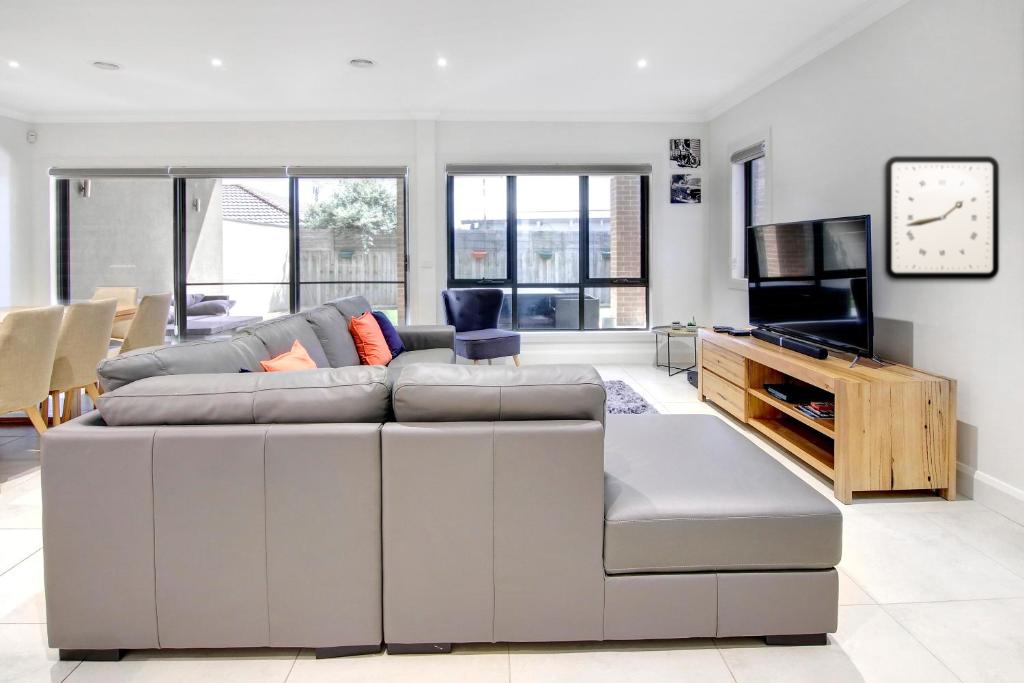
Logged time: 1:43
